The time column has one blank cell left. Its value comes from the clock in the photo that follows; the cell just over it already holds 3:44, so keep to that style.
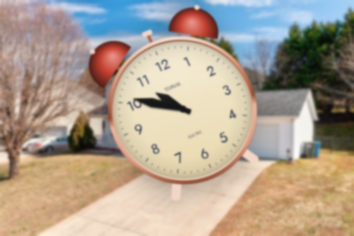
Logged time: 10:51
